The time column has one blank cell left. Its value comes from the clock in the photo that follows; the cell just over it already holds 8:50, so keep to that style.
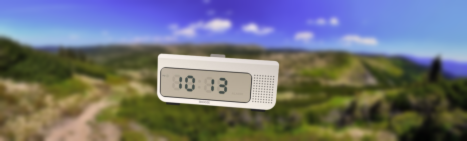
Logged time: 10:13
